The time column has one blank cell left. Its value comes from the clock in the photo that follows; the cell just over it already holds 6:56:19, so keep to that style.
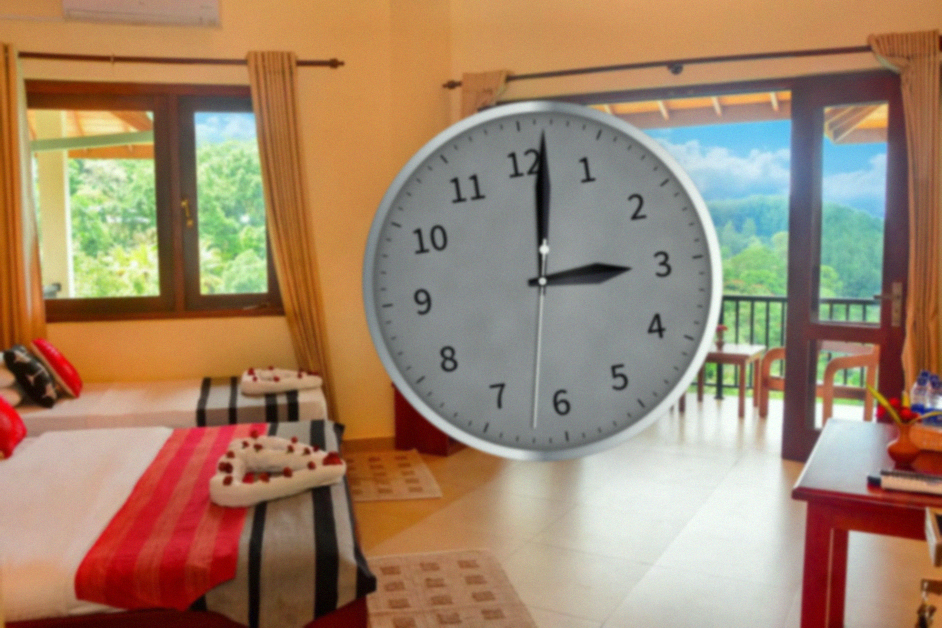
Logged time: 3:01:32
